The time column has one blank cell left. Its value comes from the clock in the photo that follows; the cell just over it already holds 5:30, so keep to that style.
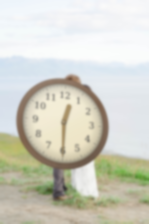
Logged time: 12:30
